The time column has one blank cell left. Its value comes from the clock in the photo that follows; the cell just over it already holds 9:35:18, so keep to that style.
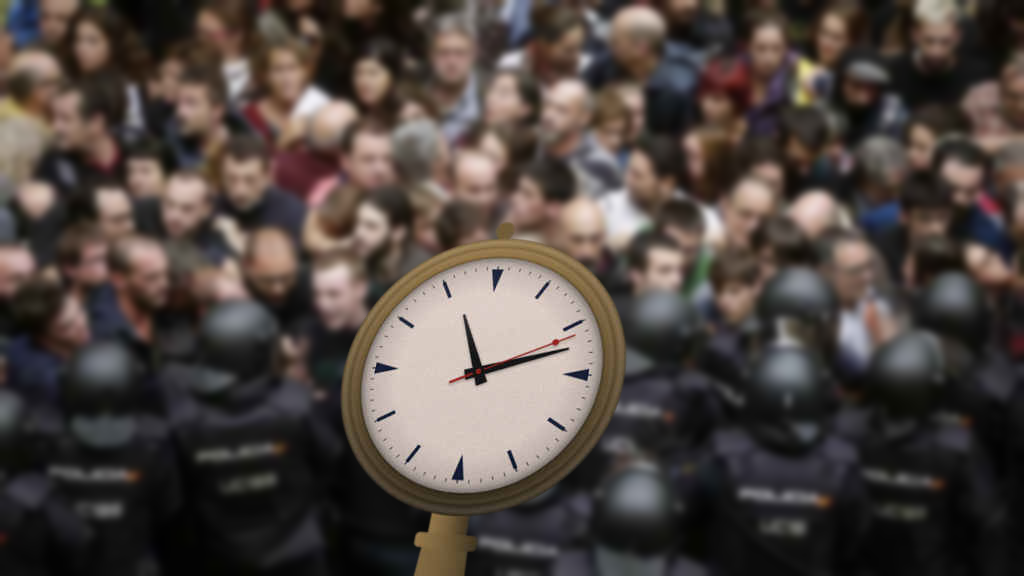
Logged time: 11:12:11
